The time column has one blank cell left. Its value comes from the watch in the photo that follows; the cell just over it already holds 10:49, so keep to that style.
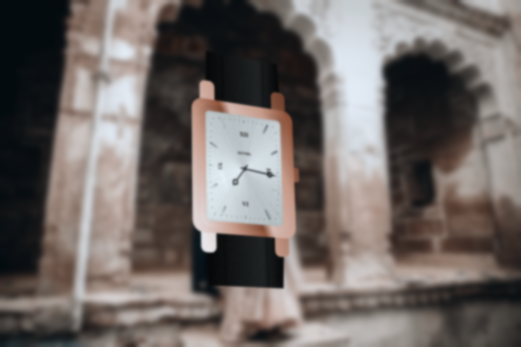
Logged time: 7:16
